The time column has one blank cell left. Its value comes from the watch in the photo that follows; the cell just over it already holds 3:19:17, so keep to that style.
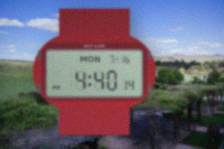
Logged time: 4:40:14
